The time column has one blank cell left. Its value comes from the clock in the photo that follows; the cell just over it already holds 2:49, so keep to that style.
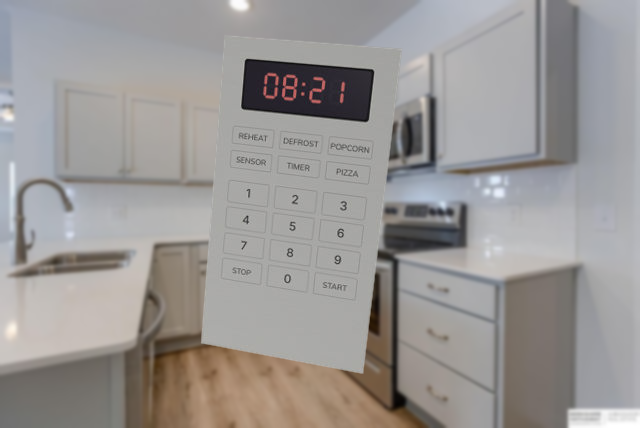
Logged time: 8:21
